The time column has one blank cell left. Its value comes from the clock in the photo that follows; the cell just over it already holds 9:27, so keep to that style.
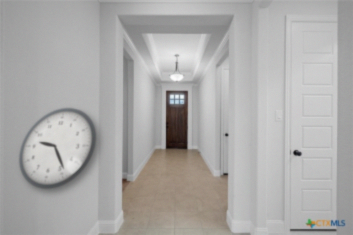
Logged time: 9:24
